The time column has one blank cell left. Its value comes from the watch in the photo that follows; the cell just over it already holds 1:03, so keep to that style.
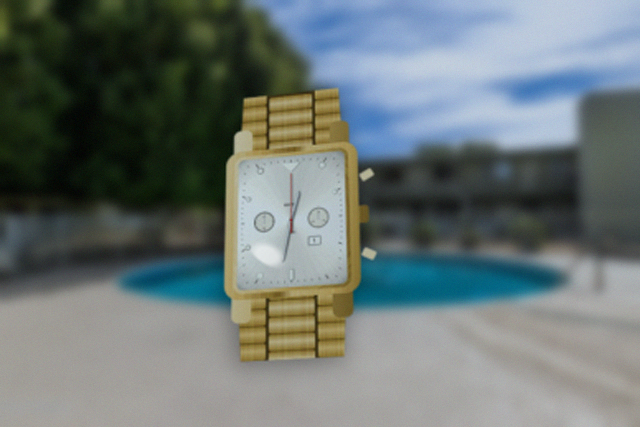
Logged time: 12:32
